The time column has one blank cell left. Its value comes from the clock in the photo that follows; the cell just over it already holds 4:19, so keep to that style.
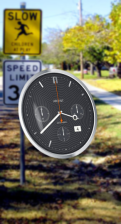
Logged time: 3:39
